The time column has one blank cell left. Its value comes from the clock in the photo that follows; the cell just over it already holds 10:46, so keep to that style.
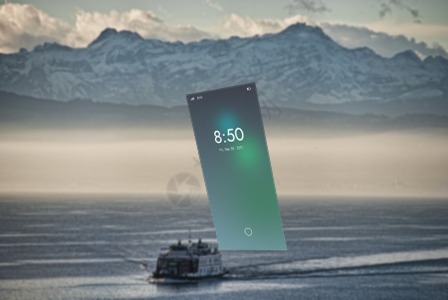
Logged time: 8:50
